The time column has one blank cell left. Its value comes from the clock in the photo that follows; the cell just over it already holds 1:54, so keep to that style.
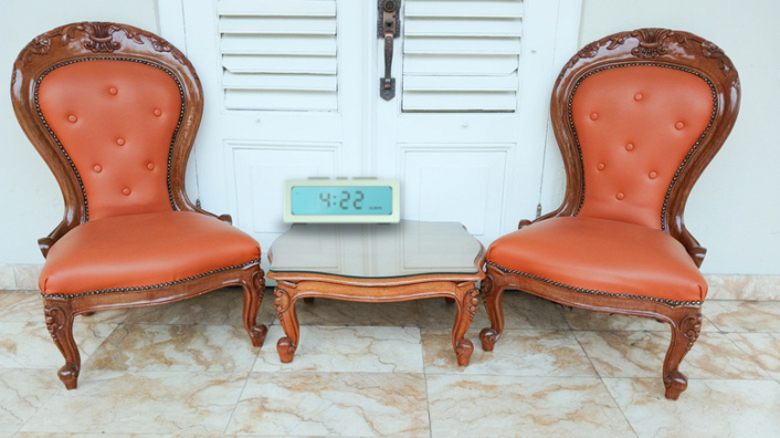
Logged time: 4:22
